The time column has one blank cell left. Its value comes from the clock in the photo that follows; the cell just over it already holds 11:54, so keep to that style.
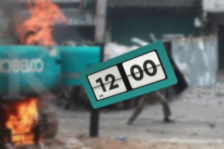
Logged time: 12:00
